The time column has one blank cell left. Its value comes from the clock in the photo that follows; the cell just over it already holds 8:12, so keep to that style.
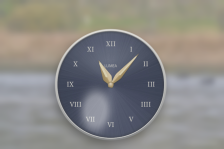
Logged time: 11:07
